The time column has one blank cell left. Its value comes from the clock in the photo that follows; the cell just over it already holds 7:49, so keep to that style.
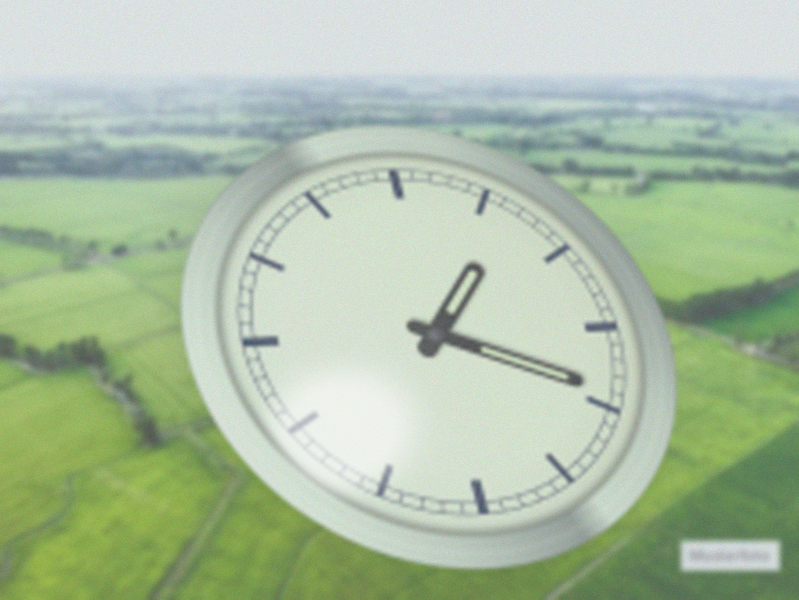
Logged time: 1:19
